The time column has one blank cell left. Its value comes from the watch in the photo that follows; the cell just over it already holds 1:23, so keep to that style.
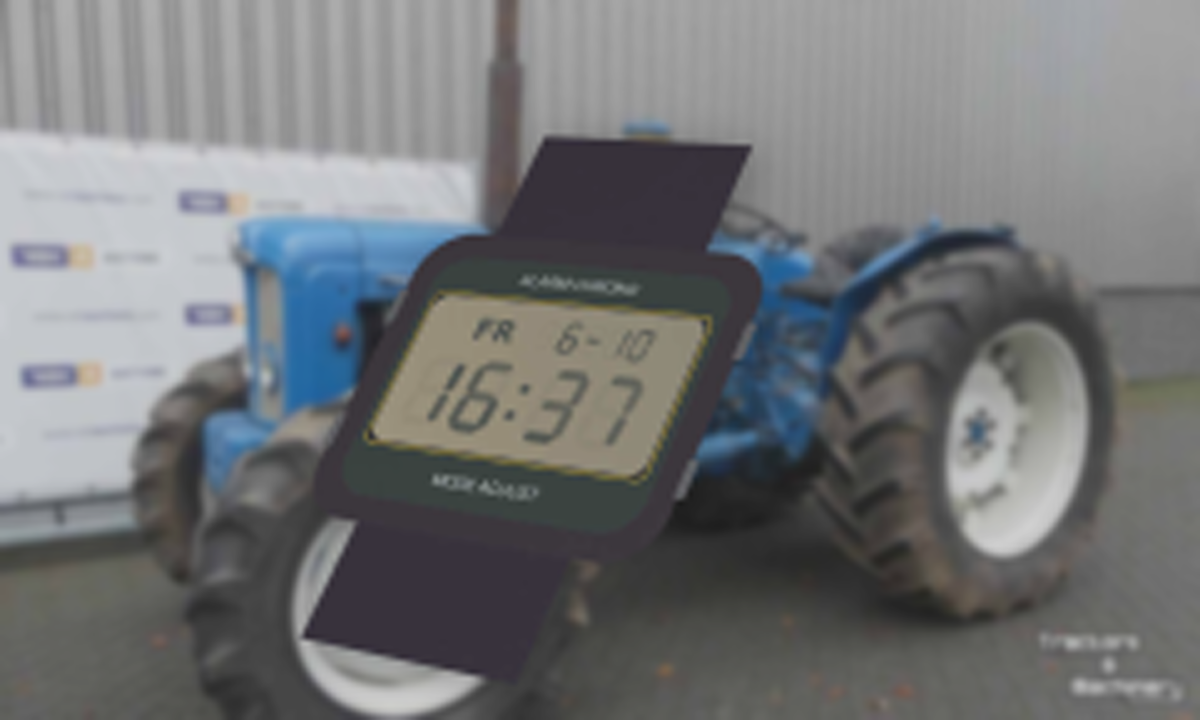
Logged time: 16:37
